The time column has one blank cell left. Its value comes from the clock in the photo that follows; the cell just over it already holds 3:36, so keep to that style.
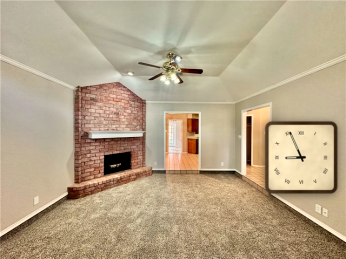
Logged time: 8:56
